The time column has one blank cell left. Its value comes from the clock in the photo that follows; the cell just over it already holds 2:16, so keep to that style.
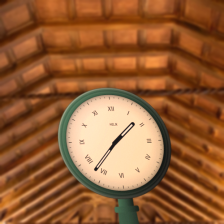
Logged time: 1:37
